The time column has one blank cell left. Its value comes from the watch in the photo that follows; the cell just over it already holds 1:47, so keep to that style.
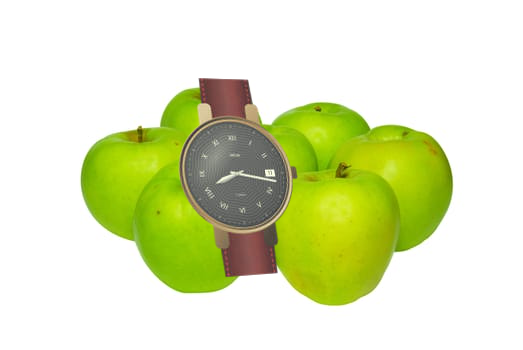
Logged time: 8:17
